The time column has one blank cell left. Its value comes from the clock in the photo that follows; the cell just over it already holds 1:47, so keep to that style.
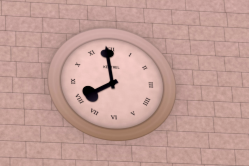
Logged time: 7:59
